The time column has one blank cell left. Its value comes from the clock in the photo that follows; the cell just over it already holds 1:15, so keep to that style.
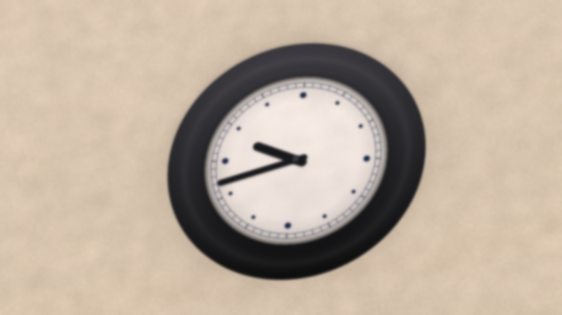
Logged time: 9:42
